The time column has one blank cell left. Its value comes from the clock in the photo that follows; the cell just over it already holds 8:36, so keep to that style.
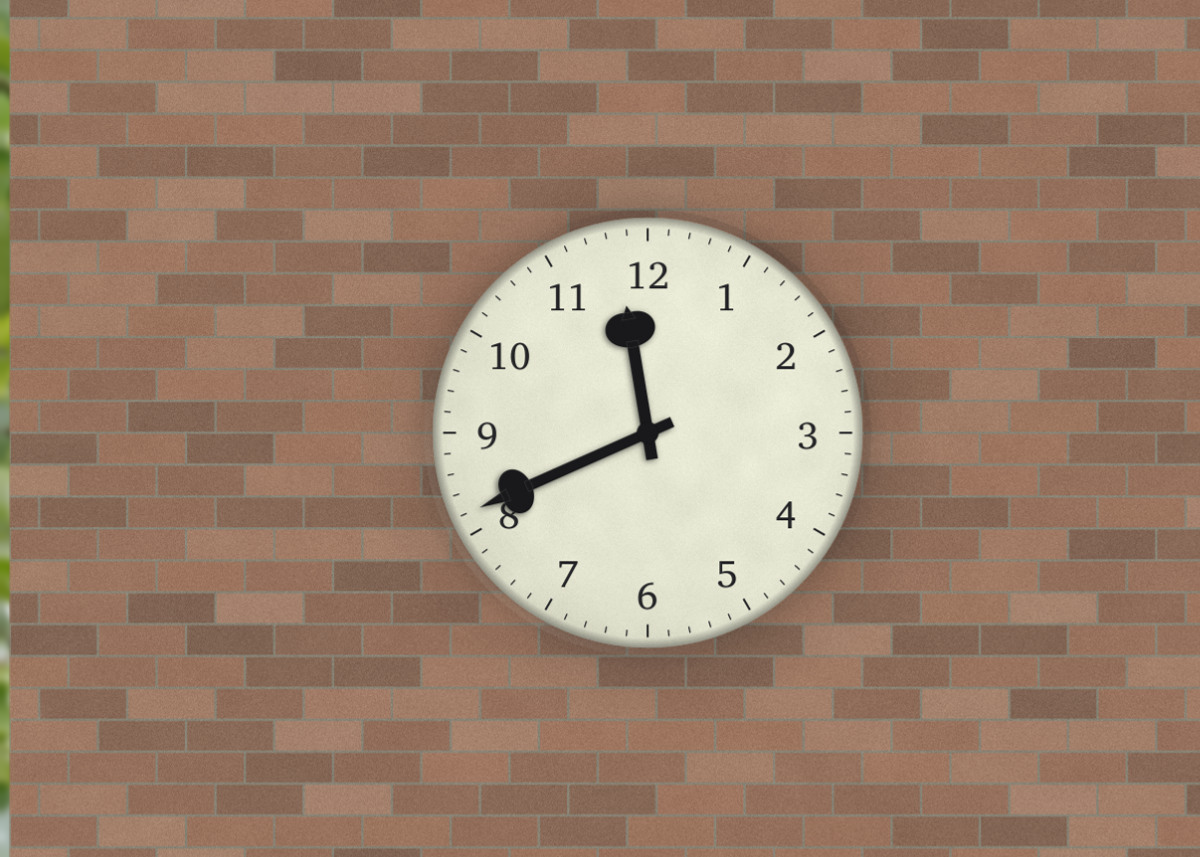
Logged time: 11:41
